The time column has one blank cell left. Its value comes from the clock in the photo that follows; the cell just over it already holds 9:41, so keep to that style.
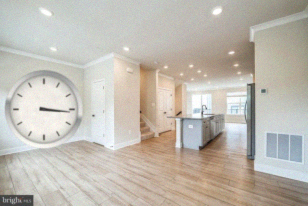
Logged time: 3:16
